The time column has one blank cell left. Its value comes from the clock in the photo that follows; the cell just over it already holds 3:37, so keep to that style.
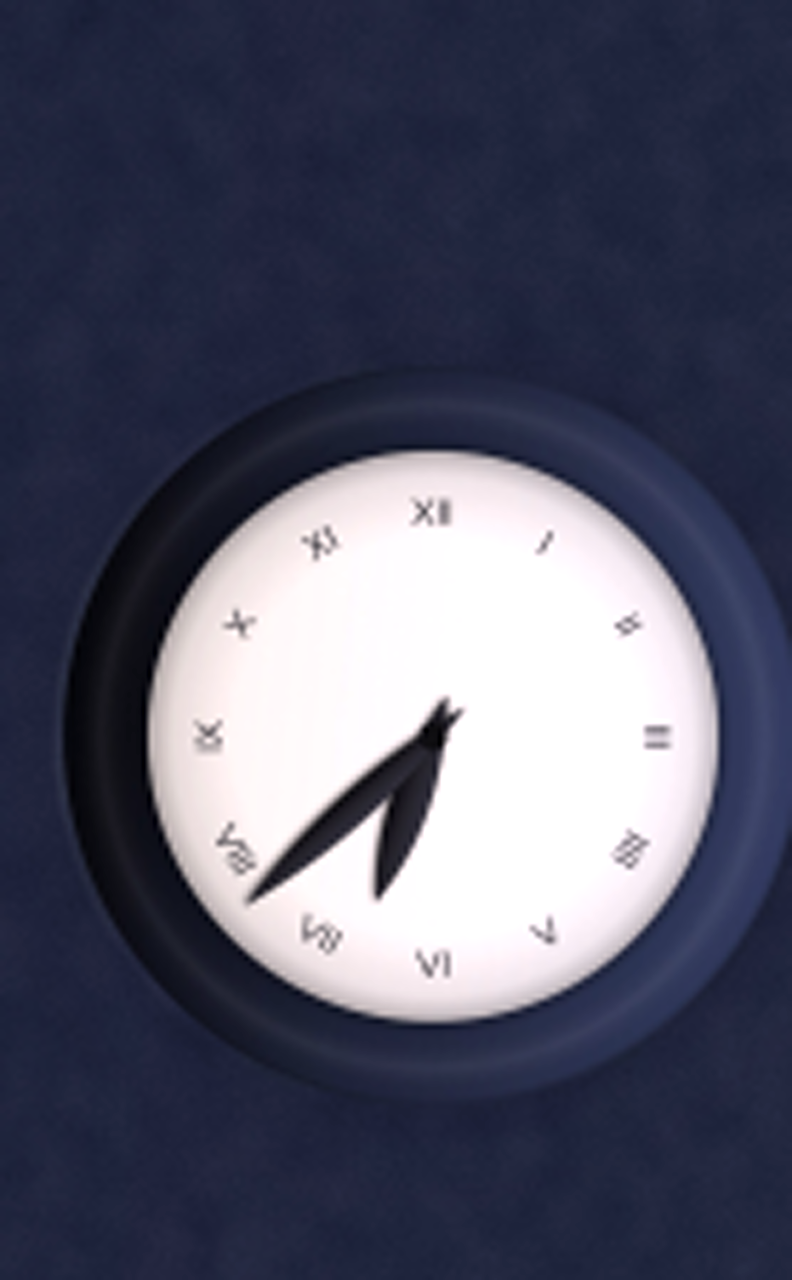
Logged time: 6:38
